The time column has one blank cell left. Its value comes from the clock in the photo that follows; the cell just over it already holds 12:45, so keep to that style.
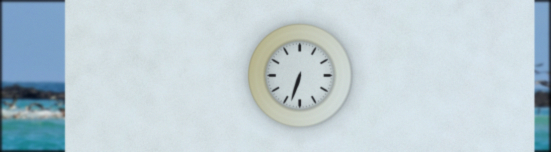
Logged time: 6:33
